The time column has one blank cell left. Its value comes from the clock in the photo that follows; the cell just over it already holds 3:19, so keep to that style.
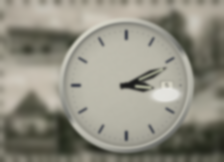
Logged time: 3:11
